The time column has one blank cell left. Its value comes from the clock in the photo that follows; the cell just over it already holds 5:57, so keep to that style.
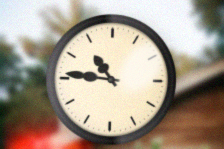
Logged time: 10:46
